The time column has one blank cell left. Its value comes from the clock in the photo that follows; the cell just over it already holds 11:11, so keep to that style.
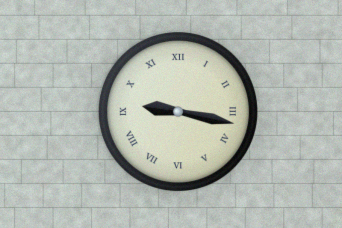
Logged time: 9:17
